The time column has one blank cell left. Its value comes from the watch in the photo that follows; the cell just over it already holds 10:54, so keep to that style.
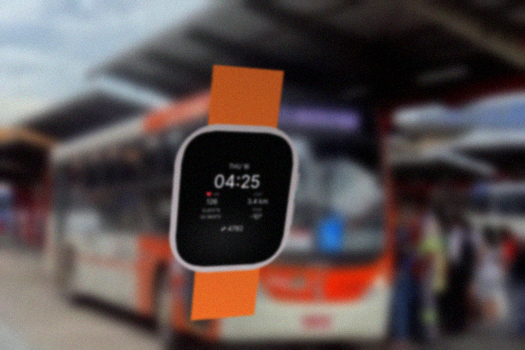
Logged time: 4:25
